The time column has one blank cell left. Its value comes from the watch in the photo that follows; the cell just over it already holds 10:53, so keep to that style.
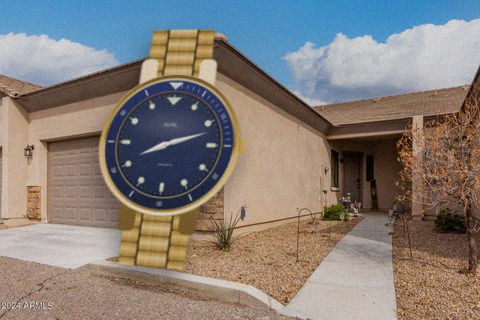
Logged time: 8:12
